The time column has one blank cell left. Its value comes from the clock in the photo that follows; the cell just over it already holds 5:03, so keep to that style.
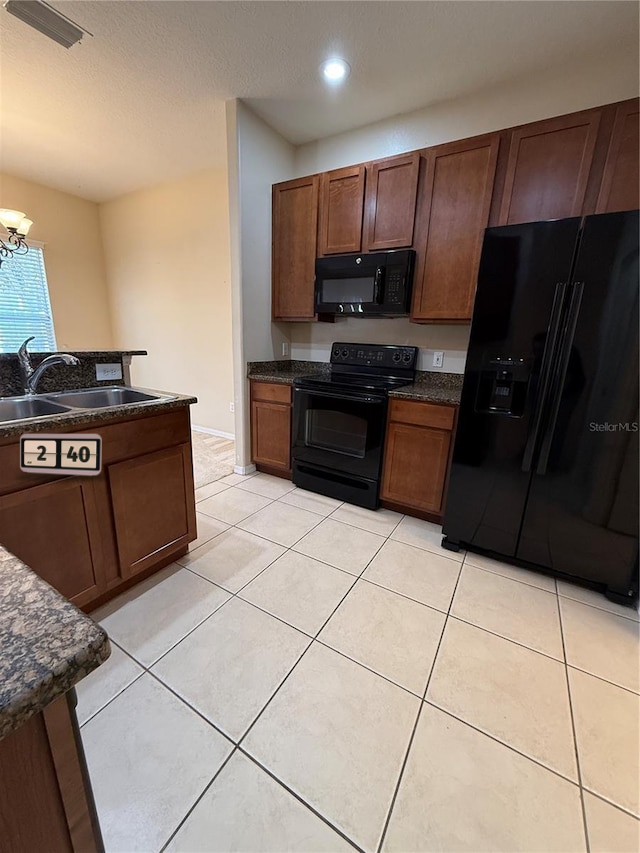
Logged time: 2:40
